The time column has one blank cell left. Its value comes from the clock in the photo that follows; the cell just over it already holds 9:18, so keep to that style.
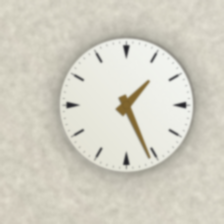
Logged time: 1:26
